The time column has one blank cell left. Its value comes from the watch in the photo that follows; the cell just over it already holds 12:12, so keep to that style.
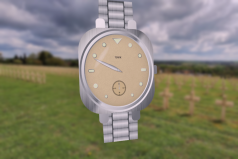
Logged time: 9:49
